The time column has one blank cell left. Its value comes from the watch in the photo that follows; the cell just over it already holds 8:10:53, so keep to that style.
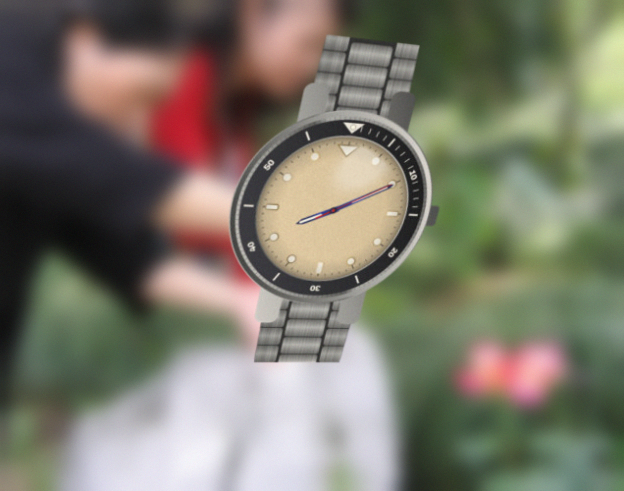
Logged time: 8:10:10
